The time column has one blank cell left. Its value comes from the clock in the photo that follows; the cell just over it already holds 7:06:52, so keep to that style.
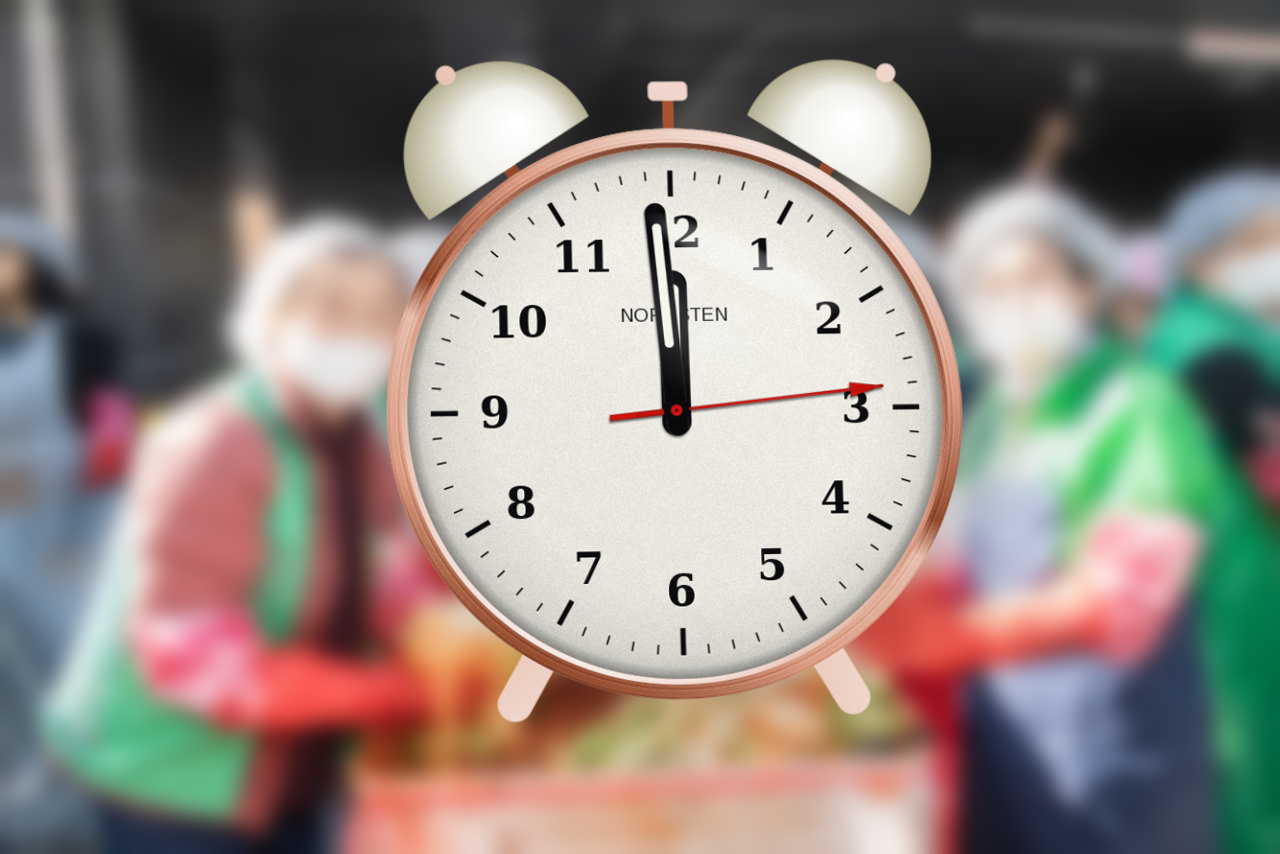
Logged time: 11:59:14
